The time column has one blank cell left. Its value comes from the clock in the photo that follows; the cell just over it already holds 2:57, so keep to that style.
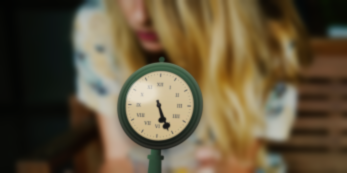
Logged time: 5:26
